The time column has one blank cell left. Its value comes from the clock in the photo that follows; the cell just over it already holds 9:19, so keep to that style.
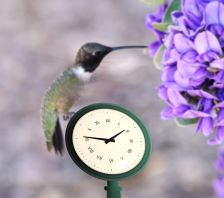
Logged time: 1:46
